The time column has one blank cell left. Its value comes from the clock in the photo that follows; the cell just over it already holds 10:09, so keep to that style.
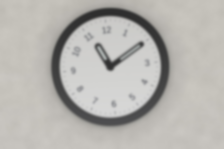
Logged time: 11:10
